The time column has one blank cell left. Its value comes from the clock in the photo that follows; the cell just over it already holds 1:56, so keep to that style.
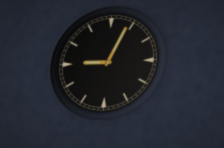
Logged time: 9:04
